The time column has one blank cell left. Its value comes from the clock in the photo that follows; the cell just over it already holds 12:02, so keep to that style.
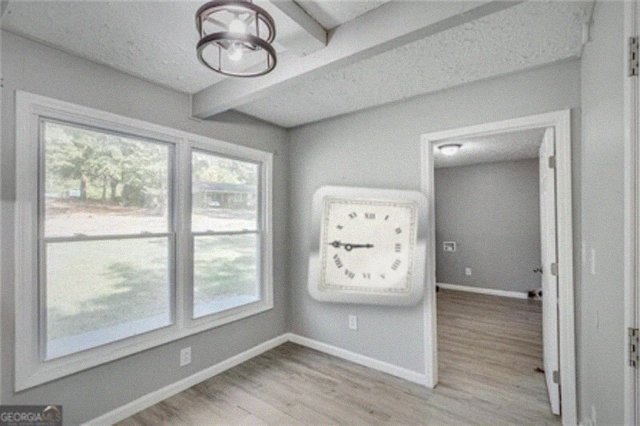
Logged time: 8:45
